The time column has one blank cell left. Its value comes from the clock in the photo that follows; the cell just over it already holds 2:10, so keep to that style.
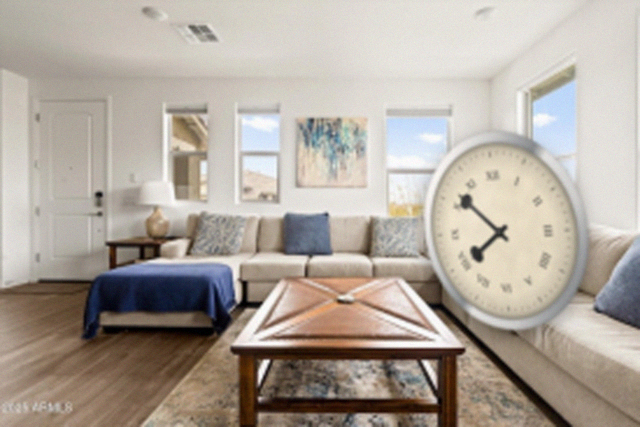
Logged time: 7:52
